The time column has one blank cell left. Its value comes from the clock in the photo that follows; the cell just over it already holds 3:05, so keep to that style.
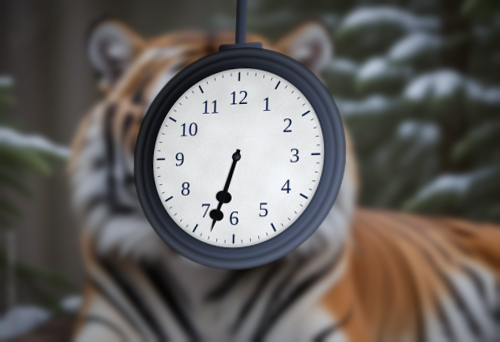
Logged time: 6:33
